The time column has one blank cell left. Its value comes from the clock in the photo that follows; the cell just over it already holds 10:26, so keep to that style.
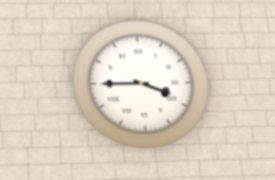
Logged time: 3:45
